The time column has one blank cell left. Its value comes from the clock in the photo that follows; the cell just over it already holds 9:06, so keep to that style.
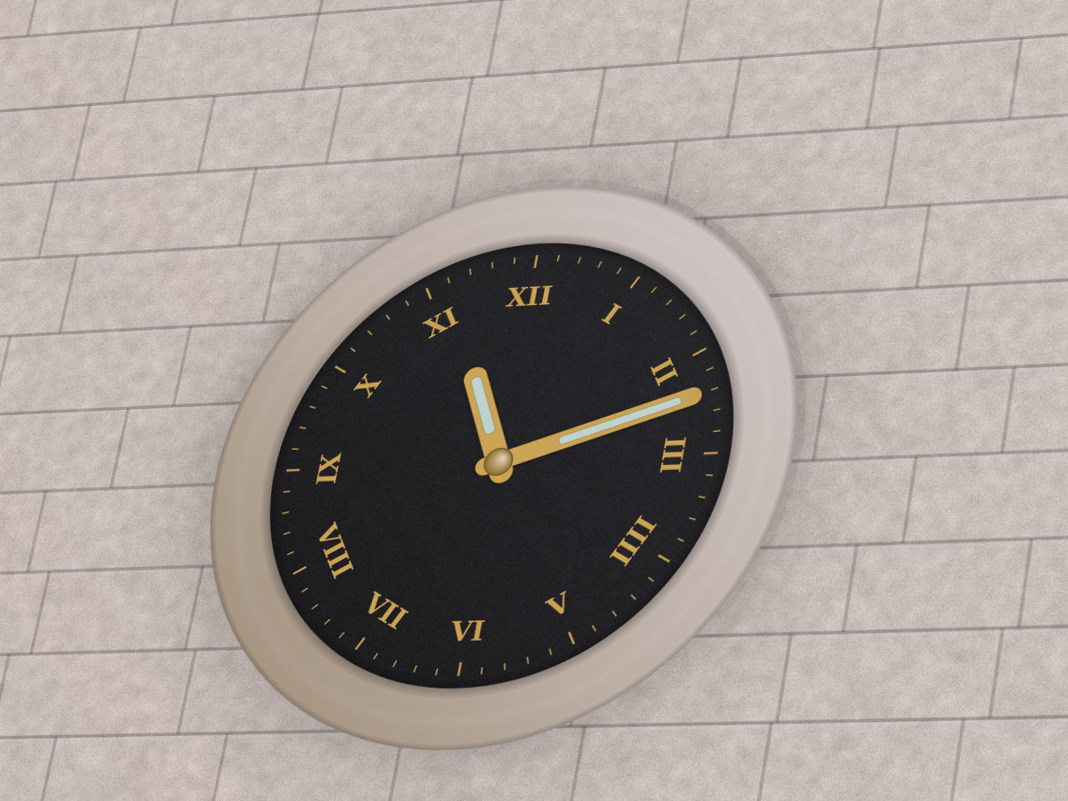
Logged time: 11:12
